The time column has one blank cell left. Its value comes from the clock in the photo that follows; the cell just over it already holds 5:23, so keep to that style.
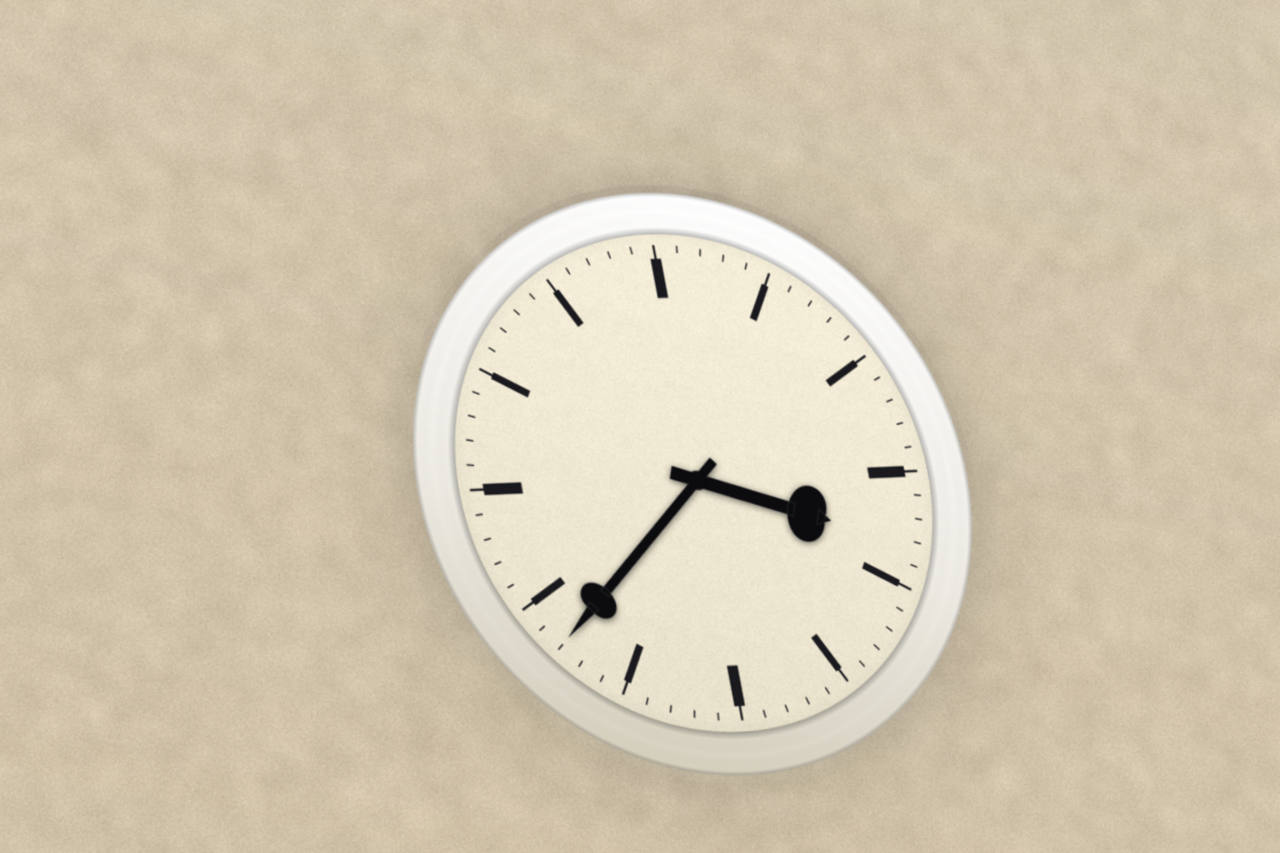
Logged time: 3:38
